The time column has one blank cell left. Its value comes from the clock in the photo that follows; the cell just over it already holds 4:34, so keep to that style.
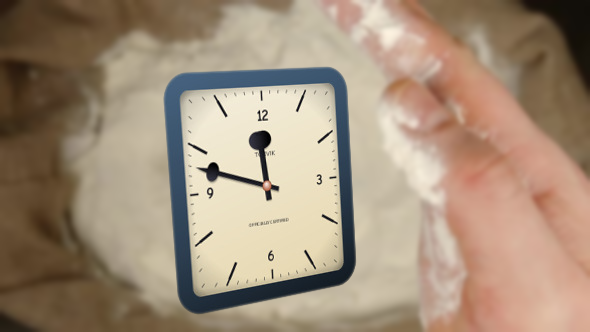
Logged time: 11:48
